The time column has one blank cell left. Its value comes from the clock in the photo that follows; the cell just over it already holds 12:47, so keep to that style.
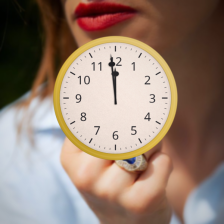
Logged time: 11:59
